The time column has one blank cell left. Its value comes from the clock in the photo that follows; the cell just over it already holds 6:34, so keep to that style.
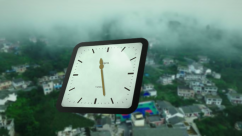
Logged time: 11:27
